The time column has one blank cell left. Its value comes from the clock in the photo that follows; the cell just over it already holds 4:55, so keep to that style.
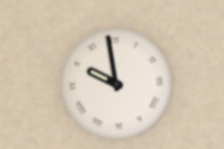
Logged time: 9:59
